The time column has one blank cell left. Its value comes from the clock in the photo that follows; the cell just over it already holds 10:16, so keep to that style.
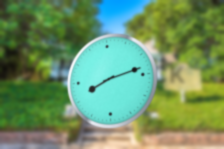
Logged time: 8:13
